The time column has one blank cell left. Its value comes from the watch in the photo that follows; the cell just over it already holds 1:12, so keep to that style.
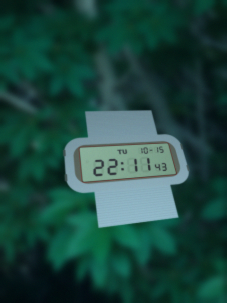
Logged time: 22:11
